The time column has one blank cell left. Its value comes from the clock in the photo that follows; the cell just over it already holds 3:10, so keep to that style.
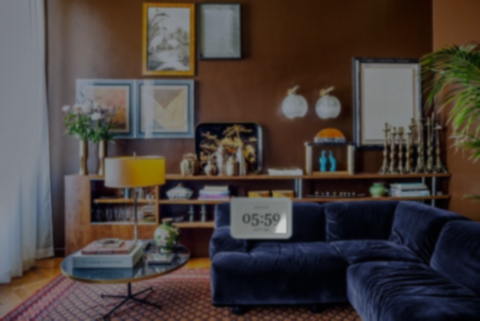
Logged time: 5:59
